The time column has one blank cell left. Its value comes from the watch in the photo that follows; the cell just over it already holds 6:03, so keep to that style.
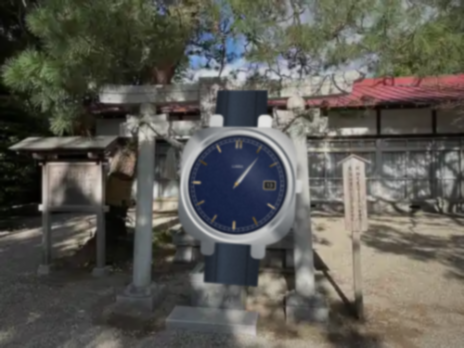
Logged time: 1:06
